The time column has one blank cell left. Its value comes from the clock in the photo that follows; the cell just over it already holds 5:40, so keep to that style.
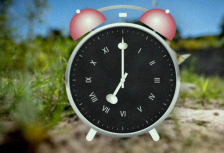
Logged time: 7:00
